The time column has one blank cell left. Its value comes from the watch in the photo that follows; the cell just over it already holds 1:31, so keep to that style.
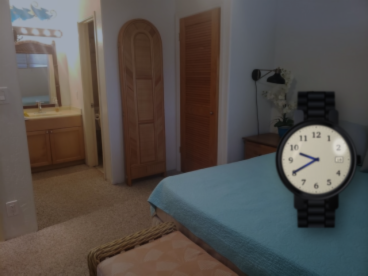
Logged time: 9:40
